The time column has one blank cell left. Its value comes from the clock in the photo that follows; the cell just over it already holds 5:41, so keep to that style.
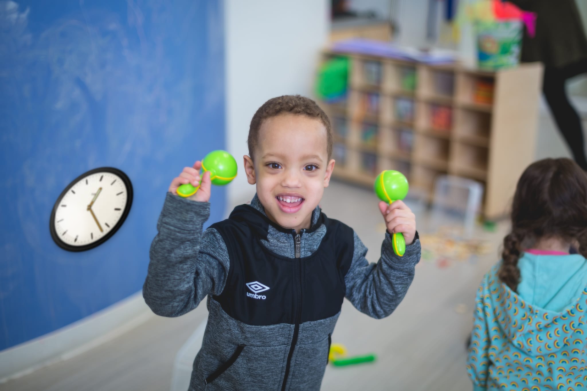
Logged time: 12:22
